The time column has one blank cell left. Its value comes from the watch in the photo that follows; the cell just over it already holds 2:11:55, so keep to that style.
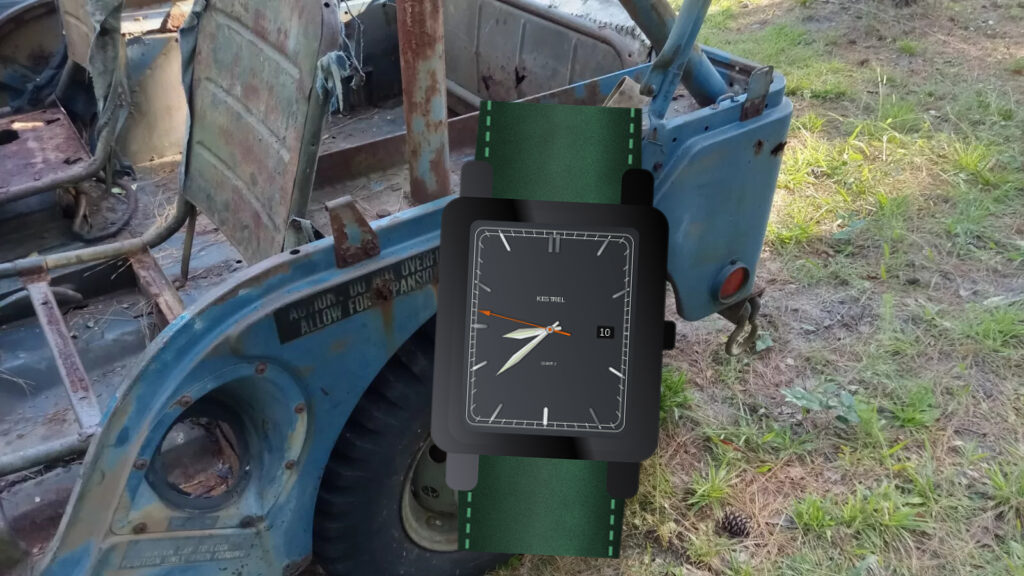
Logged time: 8:37:47
